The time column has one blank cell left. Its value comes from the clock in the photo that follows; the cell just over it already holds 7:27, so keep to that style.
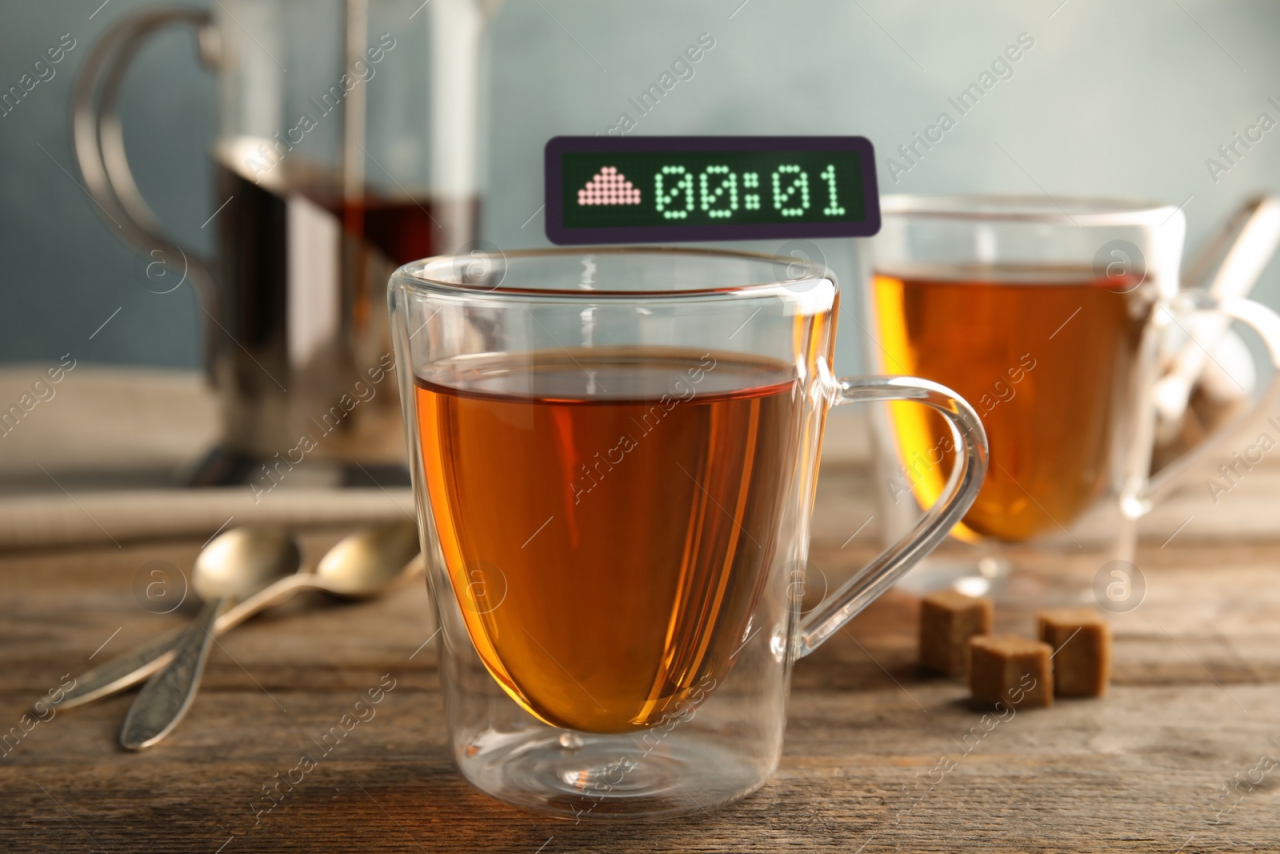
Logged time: 0:01
